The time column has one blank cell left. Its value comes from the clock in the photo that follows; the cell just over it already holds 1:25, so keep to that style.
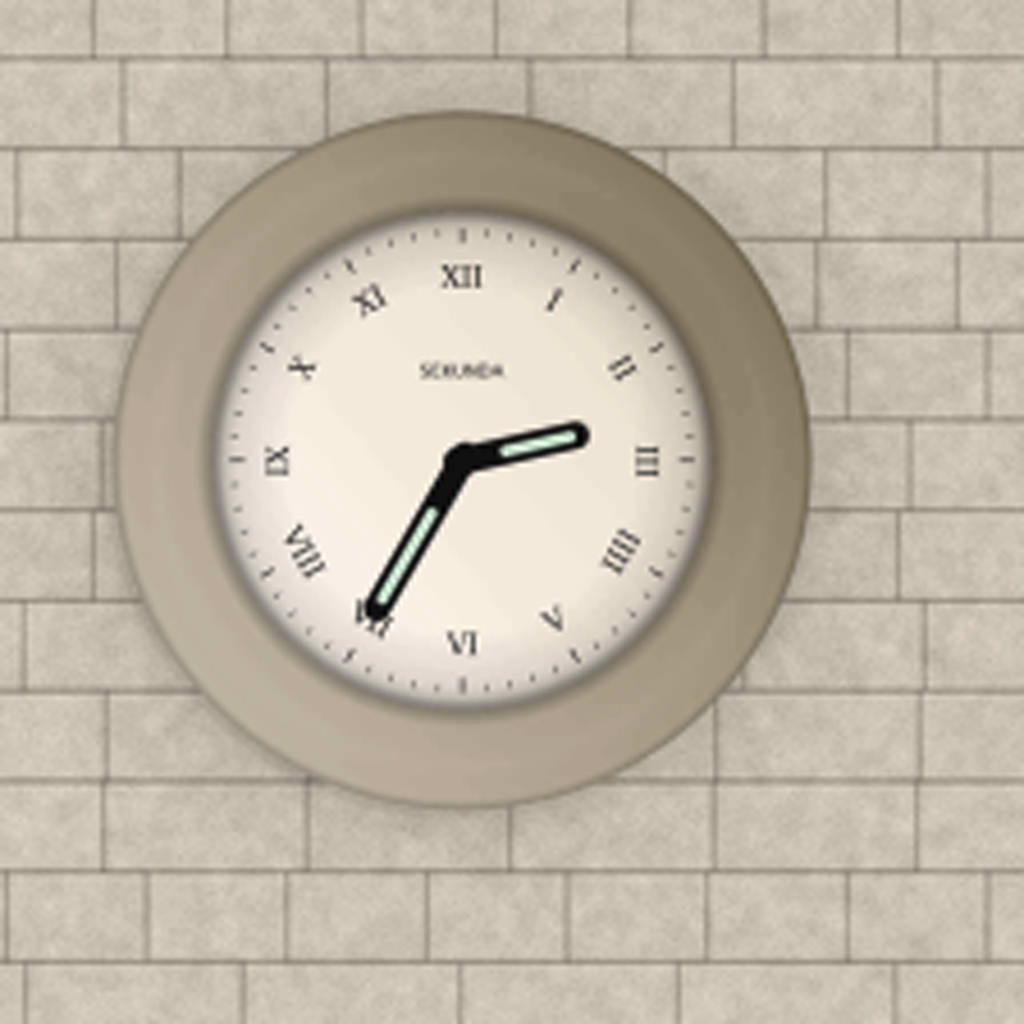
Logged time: 2:35
